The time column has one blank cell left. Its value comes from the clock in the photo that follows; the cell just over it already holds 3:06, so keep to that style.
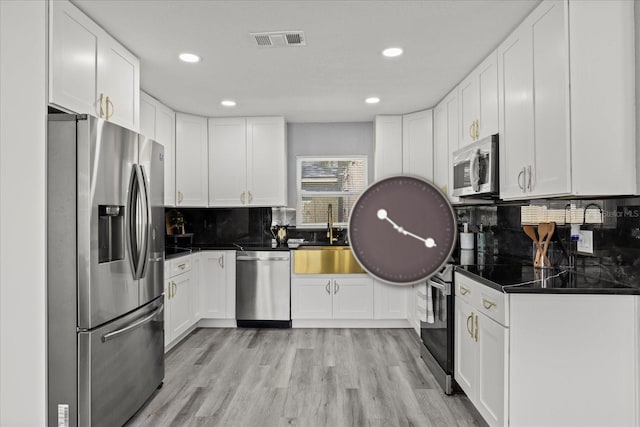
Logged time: 10:19
